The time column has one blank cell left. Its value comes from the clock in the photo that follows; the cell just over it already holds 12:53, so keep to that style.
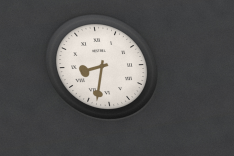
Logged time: 8:33
